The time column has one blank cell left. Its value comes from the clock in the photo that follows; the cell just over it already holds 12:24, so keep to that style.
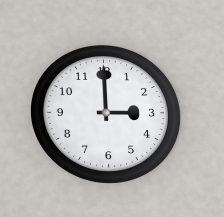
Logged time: 3:00
